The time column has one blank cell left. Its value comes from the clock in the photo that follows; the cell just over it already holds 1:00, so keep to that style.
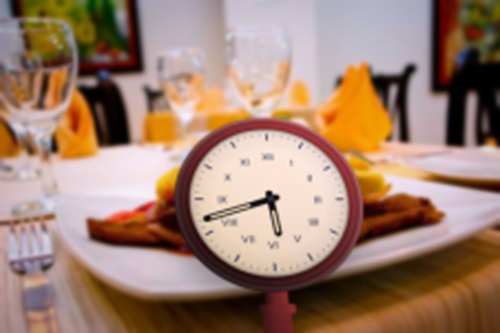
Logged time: 5:42
